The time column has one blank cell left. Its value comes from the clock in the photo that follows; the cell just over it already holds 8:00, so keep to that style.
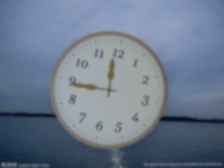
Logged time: 11:44
